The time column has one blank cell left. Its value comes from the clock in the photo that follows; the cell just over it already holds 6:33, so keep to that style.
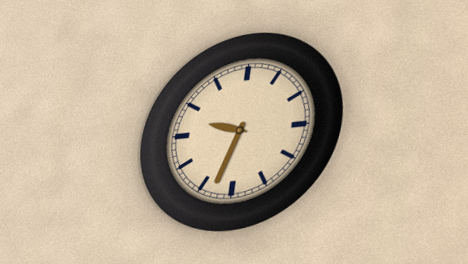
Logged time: 9:33
